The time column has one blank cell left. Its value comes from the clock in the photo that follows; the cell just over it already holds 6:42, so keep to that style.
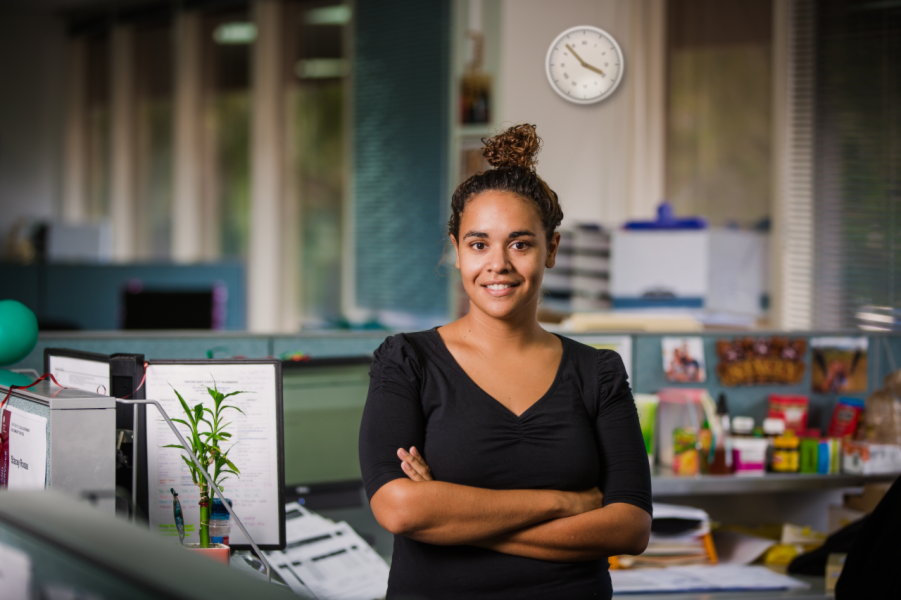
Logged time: 3:53
